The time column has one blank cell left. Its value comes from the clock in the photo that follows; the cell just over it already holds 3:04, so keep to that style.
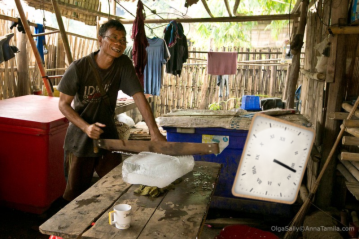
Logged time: 3:17
